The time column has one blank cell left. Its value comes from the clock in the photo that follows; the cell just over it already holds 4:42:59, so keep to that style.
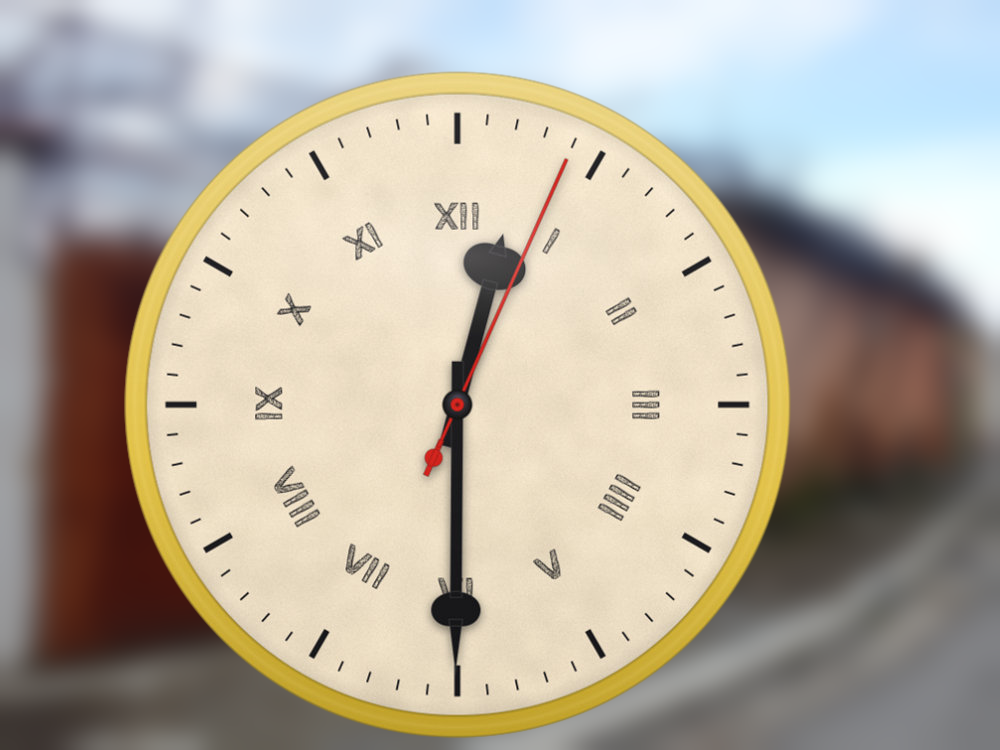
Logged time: 12:30:04
